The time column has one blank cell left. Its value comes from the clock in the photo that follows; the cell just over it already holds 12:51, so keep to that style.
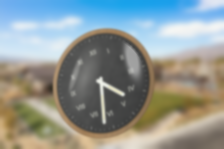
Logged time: 4:32
